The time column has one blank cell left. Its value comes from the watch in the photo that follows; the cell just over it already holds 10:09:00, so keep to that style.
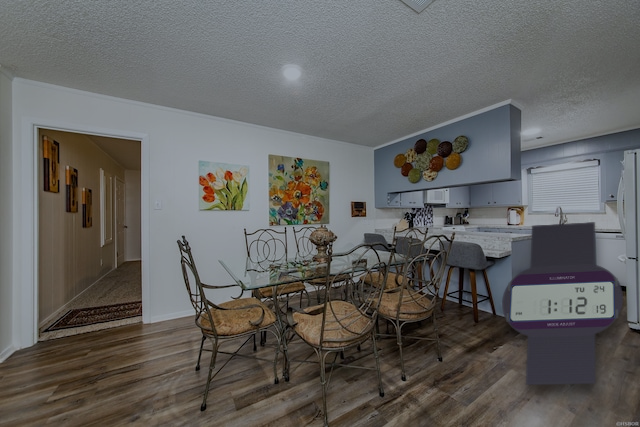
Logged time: 1:12:19
